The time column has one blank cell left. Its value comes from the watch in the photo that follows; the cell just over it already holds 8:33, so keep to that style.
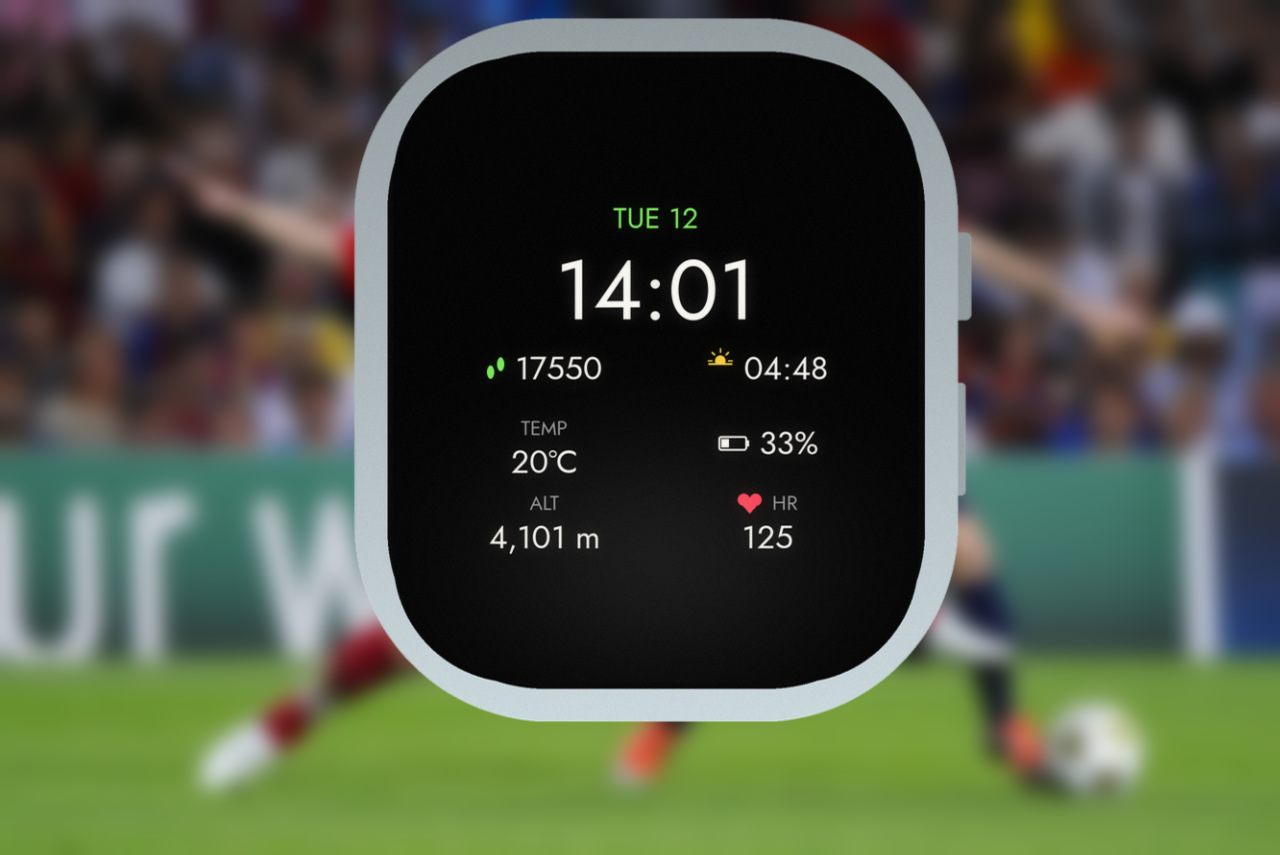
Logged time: 14:01
